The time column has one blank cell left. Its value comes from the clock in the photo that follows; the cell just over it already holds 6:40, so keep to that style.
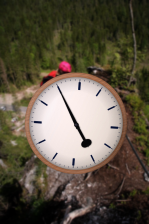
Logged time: 4:55
